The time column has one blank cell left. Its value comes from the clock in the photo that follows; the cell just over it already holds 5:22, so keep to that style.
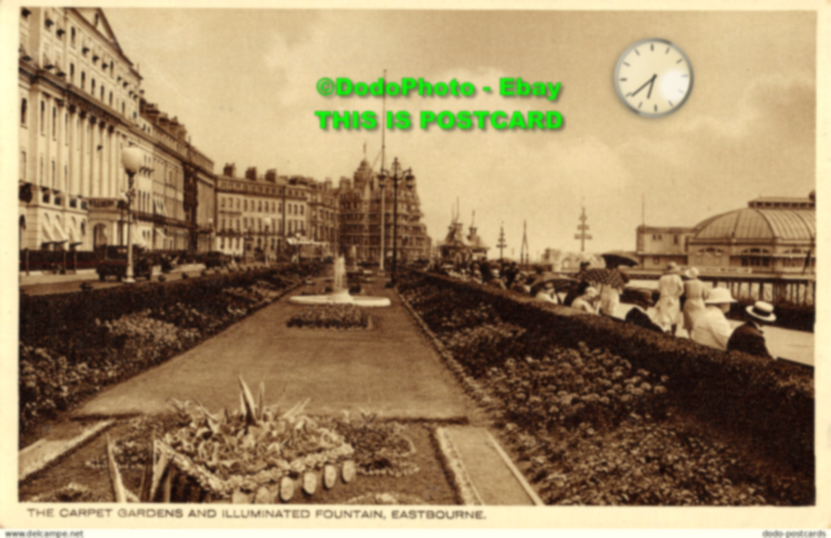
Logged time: 6:39
